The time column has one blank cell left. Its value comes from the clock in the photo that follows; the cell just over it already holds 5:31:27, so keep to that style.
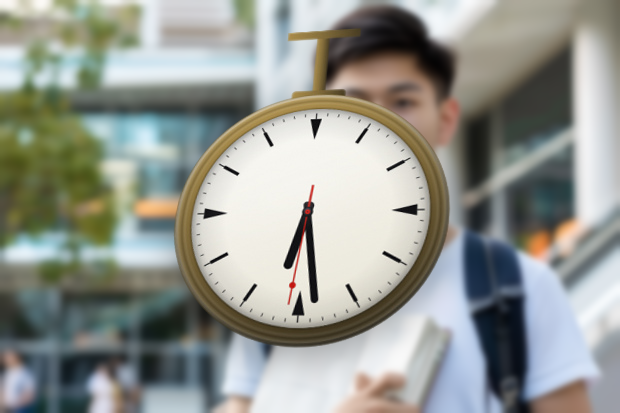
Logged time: 6:28:31
